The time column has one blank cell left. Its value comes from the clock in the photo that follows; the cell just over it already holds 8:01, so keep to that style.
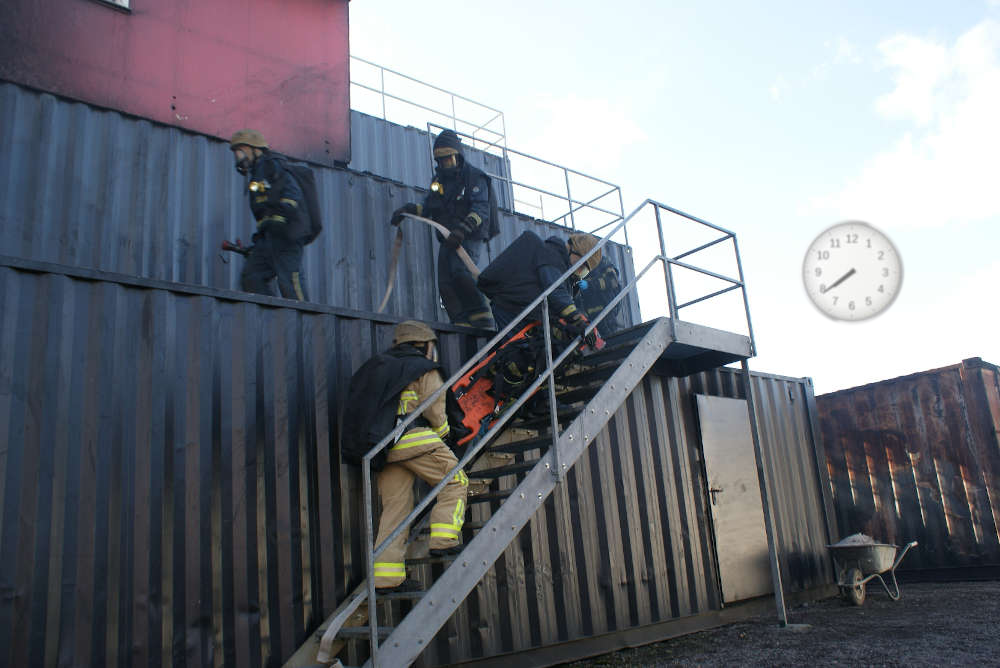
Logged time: 7:39
